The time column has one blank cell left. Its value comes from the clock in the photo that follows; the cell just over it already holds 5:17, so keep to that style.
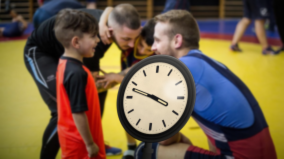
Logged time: 3:48
